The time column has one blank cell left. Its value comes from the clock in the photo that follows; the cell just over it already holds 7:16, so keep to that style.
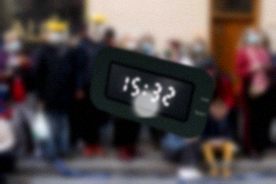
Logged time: 15:32
